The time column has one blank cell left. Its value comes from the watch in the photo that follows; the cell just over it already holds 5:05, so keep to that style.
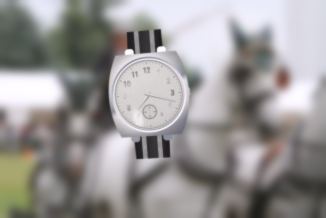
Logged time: 7:18
